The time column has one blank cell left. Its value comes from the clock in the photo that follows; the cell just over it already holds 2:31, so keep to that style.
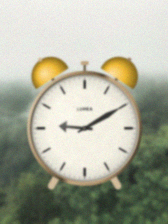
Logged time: 9:10
